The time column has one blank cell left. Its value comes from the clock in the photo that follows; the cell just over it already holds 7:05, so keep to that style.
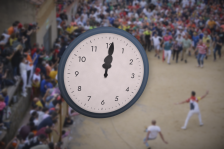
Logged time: 12:01
